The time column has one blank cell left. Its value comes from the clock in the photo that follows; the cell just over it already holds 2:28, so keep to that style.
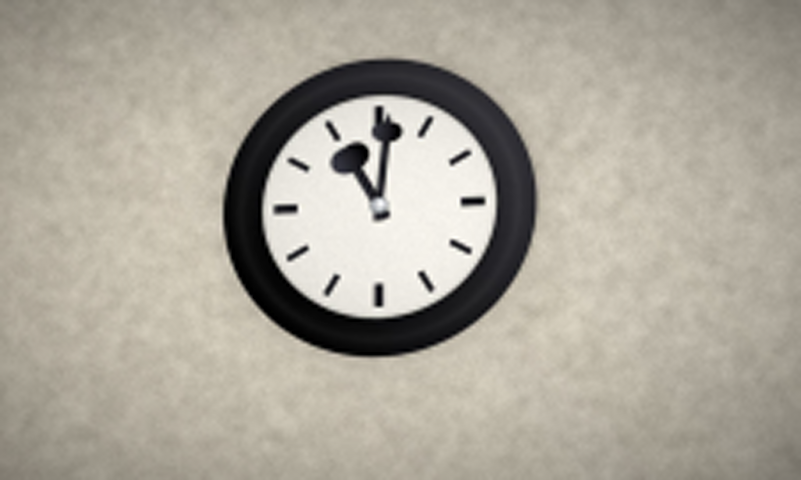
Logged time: 11:01
